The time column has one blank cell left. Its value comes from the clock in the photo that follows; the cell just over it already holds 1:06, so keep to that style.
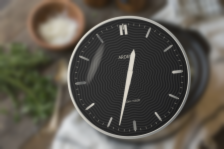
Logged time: 12:33
